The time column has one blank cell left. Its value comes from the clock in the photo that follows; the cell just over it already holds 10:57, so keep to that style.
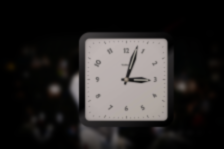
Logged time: 3:03
